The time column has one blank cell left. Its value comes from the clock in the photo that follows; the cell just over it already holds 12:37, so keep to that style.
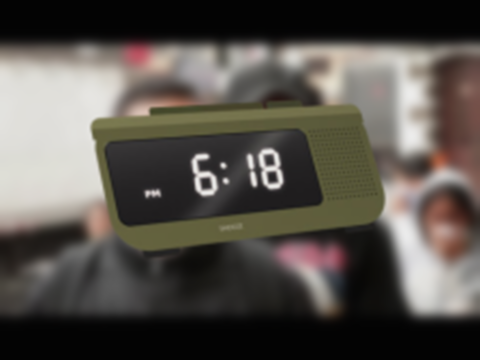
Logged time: 6:18
